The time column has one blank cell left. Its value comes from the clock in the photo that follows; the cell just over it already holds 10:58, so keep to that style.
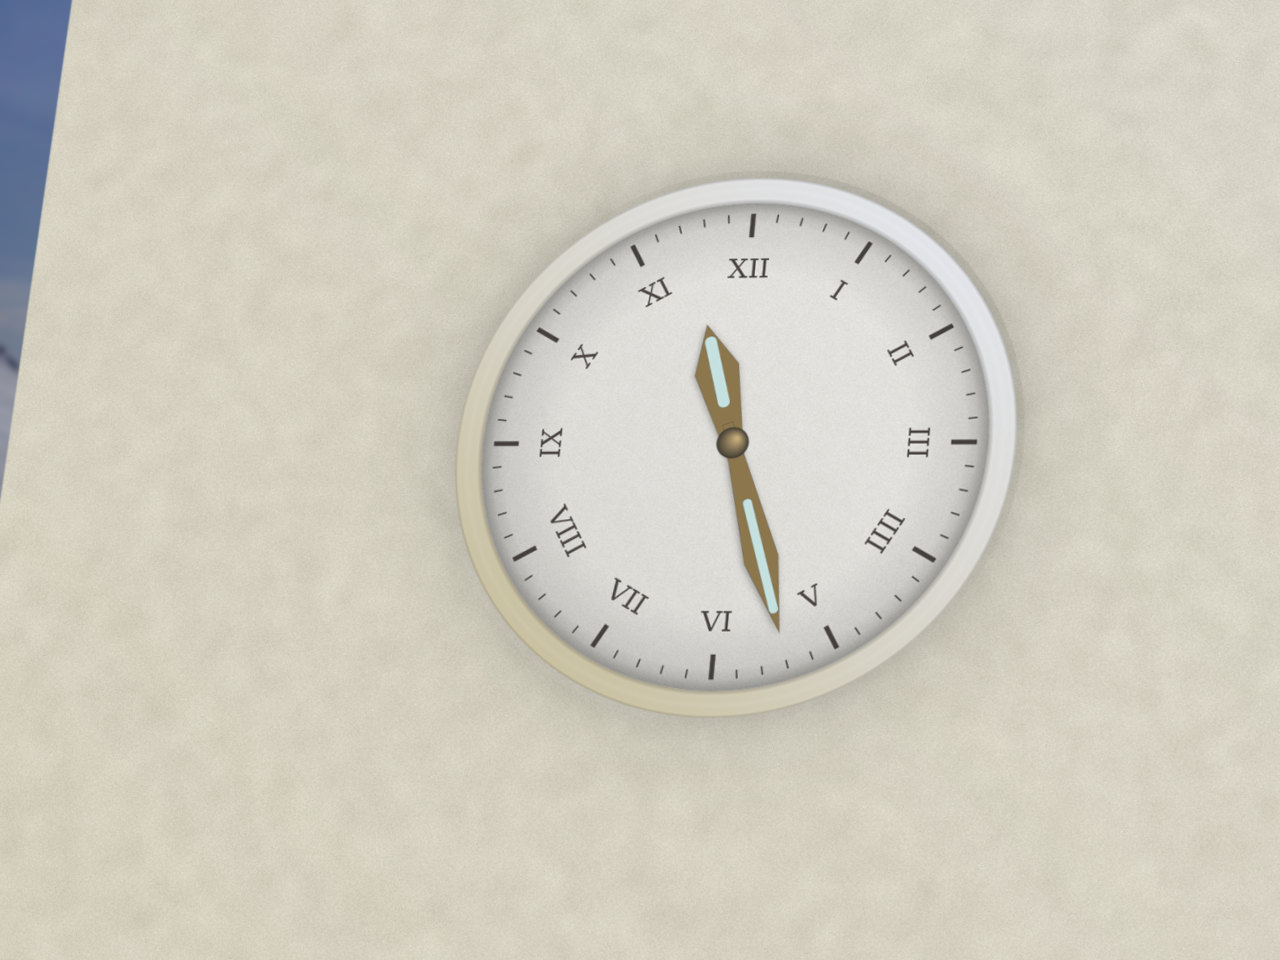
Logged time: 11:27
